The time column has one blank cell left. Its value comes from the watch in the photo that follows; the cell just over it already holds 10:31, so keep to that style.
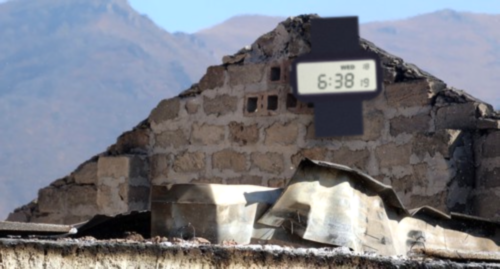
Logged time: 6:38
